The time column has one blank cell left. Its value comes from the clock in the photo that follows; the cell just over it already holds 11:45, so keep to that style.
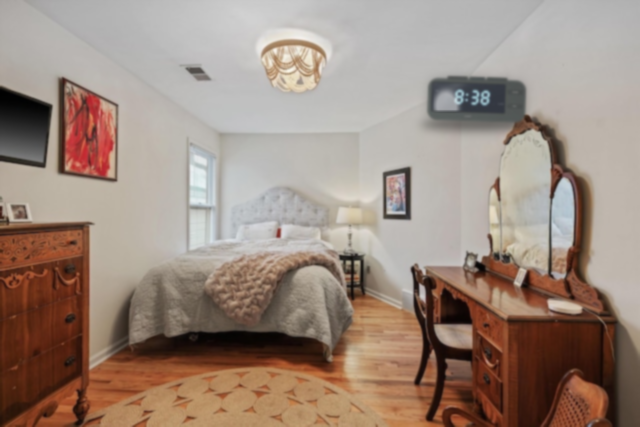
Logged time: 8:38
